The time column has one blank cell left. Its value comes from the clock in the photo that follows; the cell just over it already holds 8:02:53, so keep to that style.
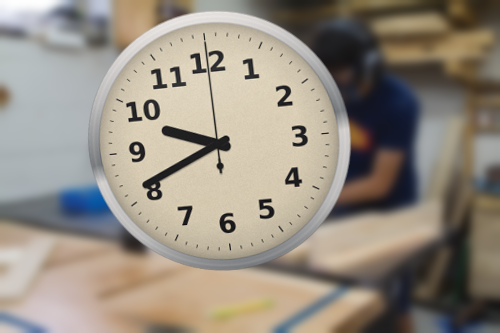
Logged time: 9:41:00
